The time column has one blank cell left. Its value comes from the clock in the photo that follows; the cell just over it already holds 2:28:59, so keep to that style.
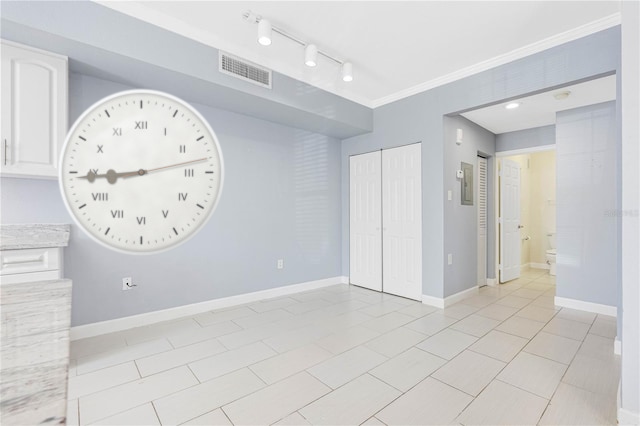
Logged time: 8:44:13
